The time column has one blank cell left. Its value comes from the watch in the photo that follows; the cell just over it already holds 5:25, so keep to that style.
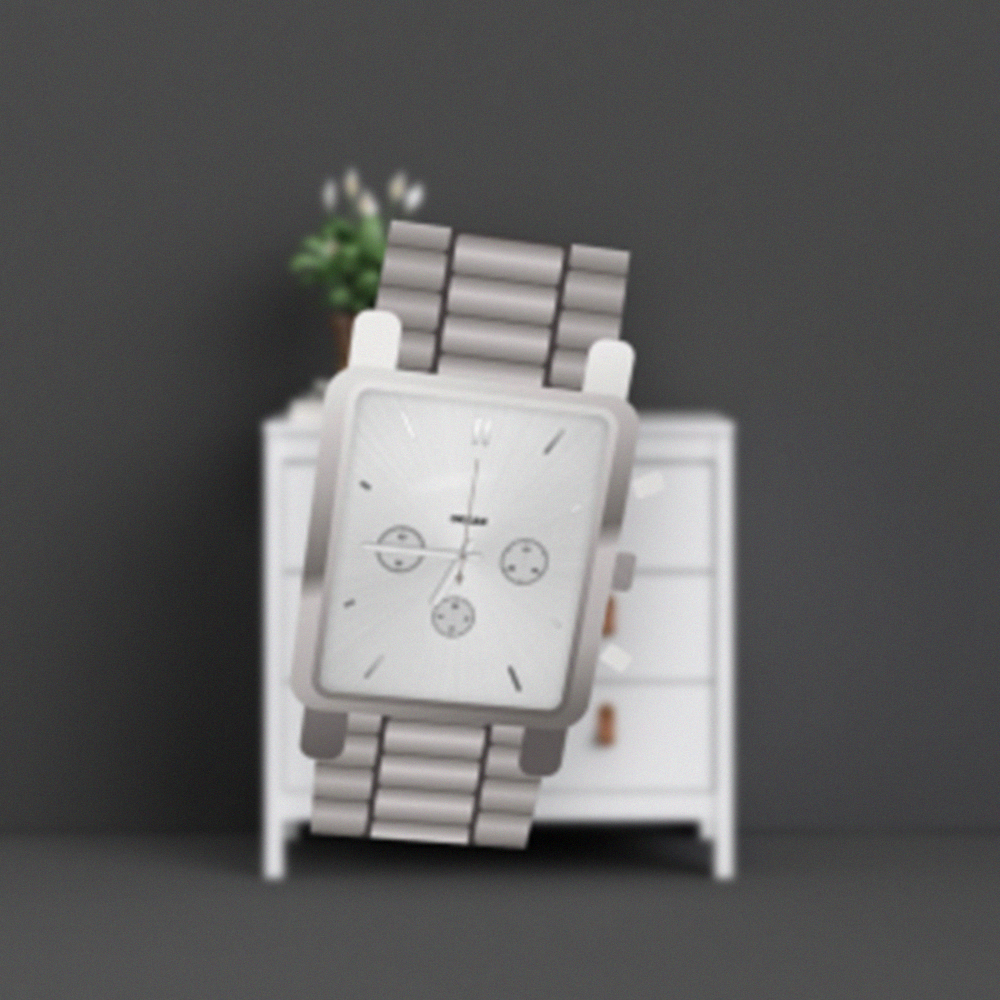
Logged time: 6:45
